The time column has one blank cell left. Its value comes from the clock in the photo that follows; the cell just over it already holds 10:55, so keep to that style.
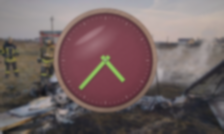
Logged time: 4:37
